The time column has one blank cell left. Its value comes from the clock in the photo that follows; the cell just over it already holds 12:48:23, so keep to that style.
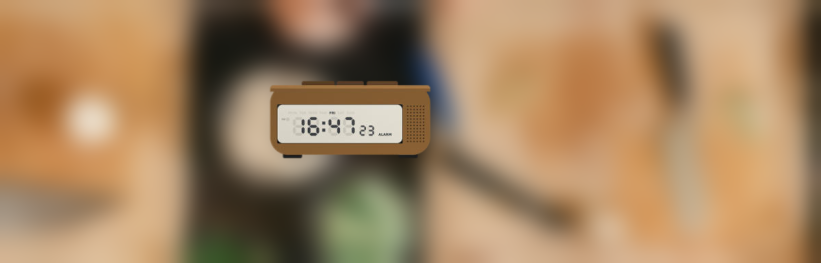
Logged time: 16:47:23
